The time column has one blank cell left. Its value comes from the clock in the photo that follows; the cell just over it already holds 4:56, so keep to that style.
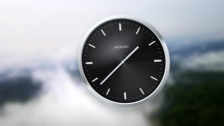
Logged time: 1:38
